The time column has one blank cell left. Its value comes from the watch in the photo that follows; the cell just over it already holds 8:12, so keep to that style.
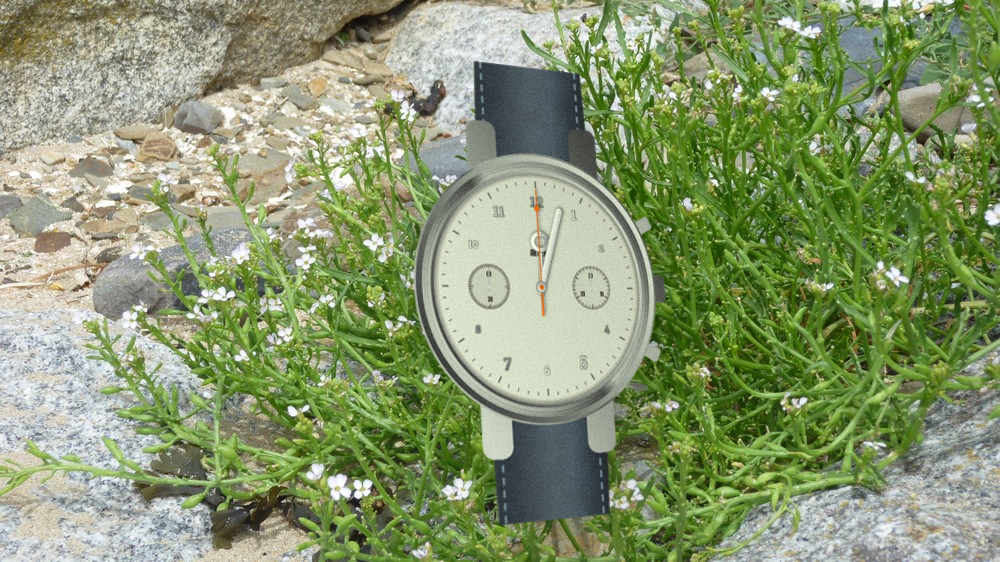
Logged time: 12:03
